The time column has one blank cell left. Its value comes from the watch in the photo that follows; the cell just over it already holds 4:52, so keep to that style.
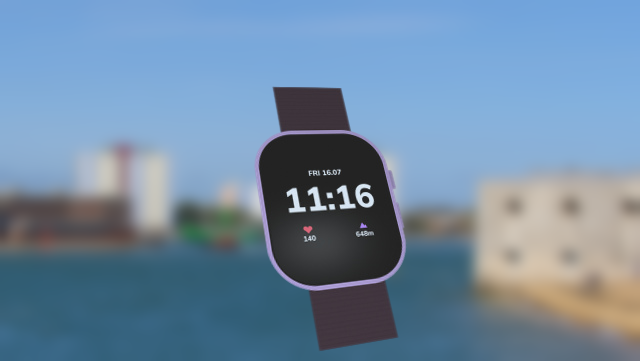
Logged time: 11:16
